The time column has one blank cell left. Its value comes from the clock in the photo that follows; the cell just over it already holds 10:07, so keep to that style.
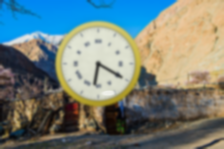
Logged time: 6:20
